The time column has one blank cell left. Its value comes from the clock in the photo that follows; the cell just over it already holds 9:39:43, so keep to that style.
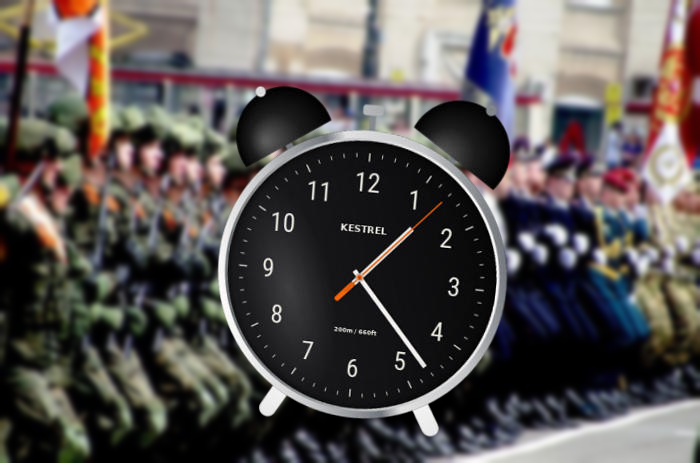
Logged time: 1:23:07
